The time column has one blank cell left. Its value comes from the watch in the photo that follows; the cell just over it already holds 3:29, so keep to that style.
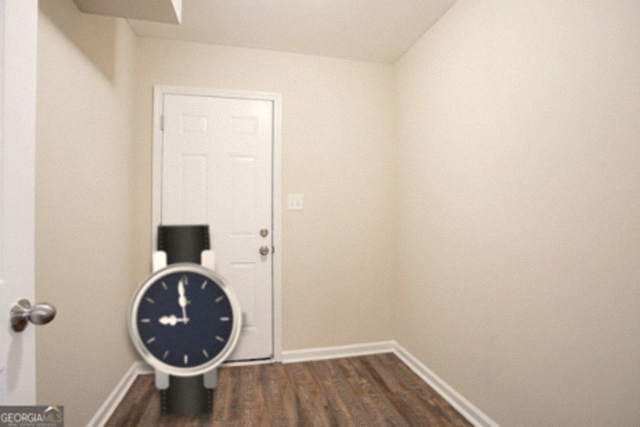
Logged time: 8:59
